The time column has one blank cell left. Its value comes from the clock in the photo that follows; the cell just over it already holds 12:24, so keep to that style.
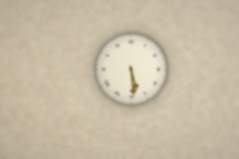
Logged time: 5:29
